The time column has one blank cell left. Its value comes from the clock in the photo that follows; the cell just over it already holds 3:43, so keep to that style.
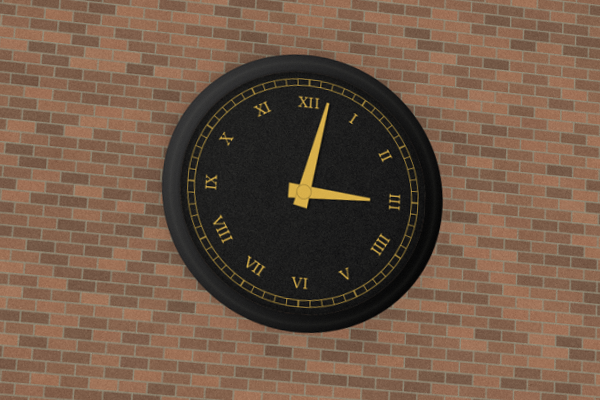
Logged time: 3:02
